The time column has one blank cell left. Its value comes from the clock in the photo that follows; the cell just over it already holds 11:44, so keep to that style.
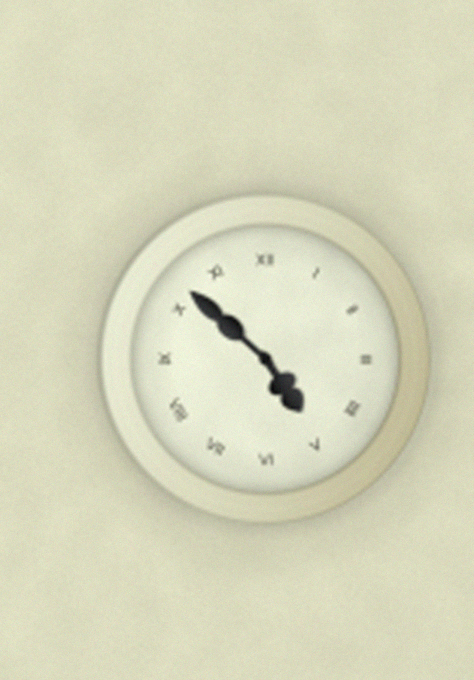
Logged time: 4:52
